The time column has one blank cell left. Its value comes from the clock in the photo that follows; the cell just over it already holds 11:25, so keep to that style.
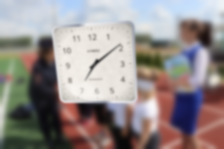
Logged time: 7:09
